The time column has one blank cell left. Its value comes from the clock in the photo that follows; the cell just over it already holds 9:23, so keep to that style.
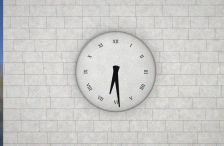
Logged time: 6:29
